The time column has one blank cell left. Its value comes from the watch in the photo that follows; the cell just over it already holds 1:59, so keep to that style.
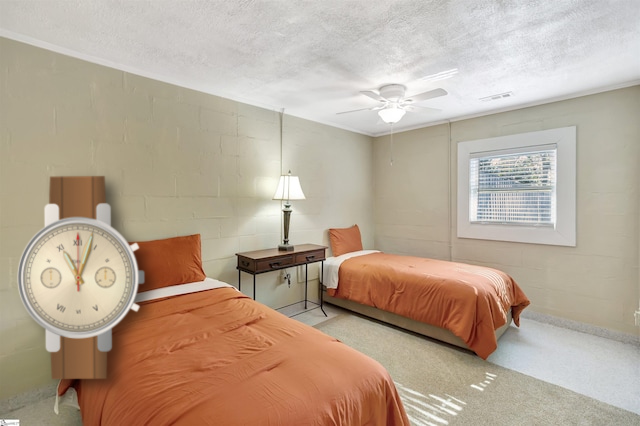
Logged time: 11:03
